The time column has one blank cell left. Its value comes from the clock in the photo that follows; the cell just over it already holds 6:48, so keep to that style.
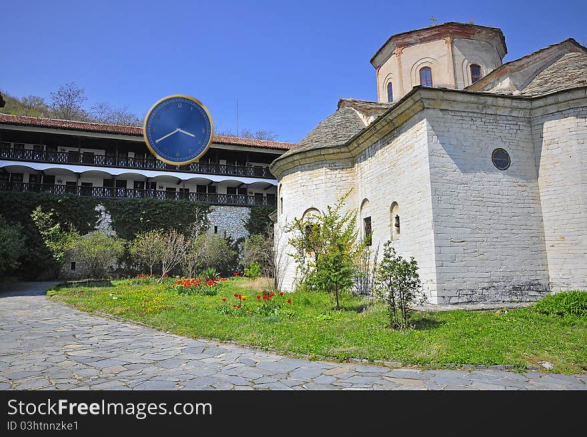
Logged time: 3:40
